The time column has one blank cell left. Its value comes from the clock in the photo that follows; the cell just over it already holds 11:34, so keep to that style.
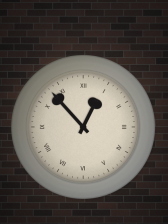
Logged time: 12:53
